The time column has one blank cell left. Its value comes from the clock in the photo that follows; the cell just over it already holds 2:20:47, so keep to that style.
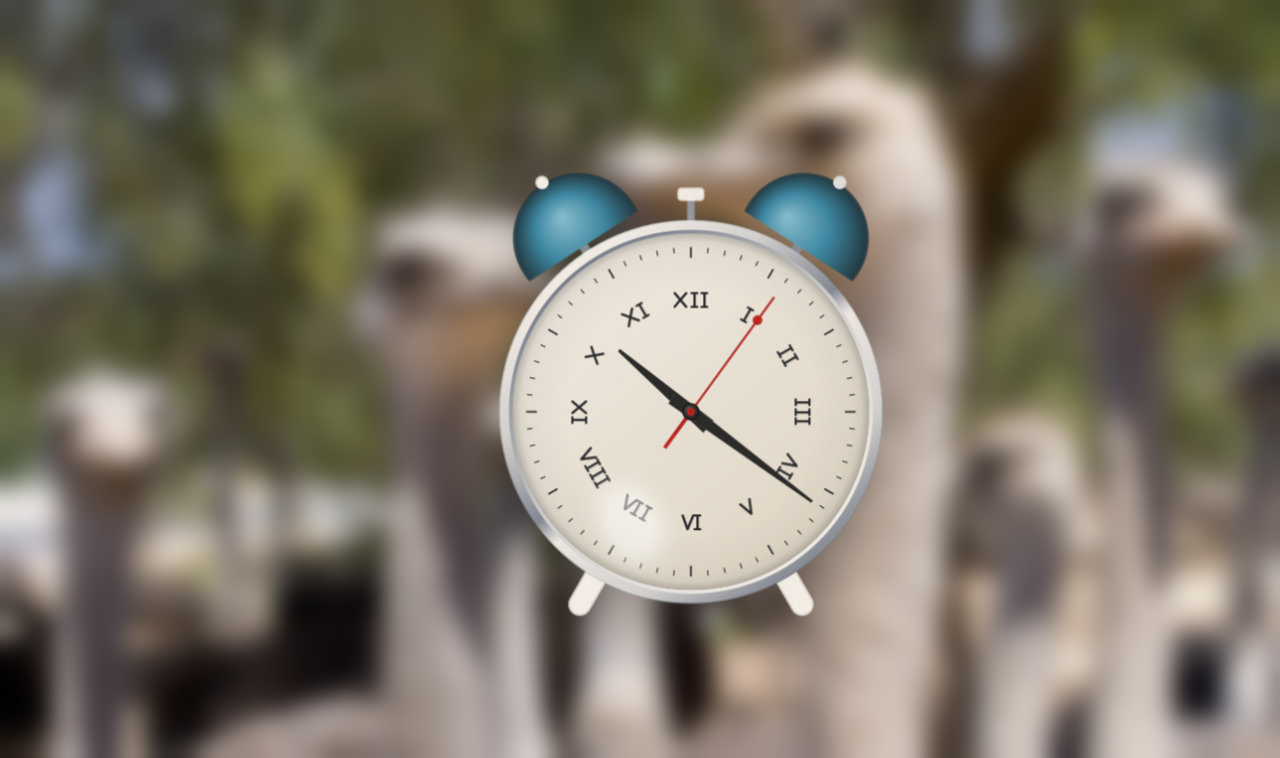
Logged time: 10:21:06
